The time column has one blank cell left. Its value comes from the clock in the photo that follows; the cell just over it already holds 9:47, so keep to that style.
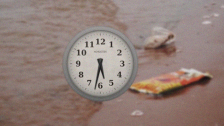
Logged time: 5:32
